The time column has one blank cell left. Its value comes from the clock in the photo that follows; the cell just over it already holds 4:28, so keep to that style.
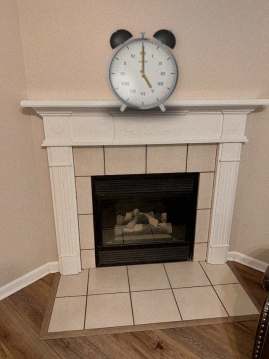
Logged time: 5:00
